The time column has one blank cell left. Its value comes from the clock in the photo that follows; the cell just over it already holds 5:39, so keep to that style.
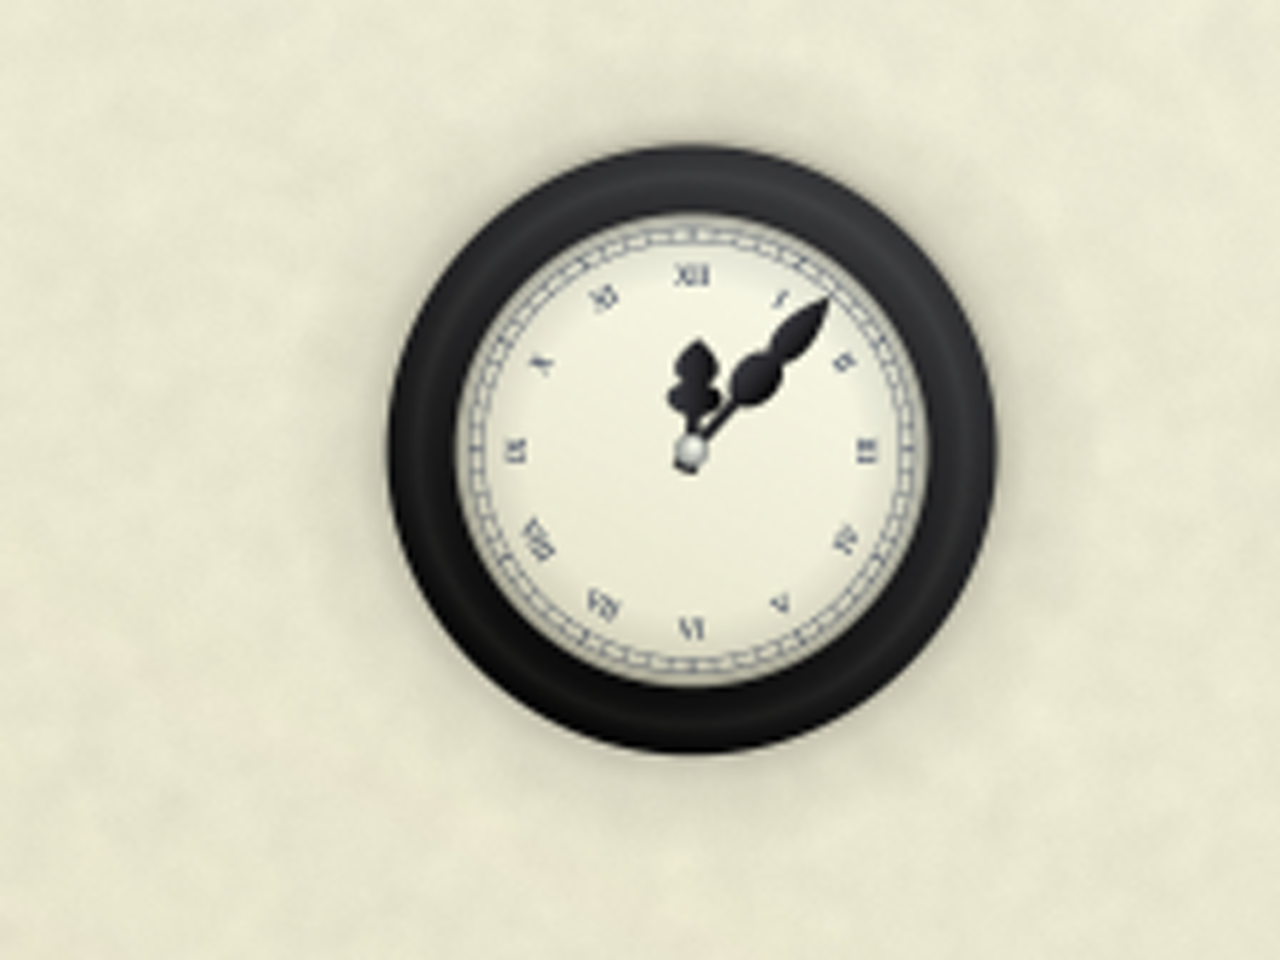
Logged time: 12:07
